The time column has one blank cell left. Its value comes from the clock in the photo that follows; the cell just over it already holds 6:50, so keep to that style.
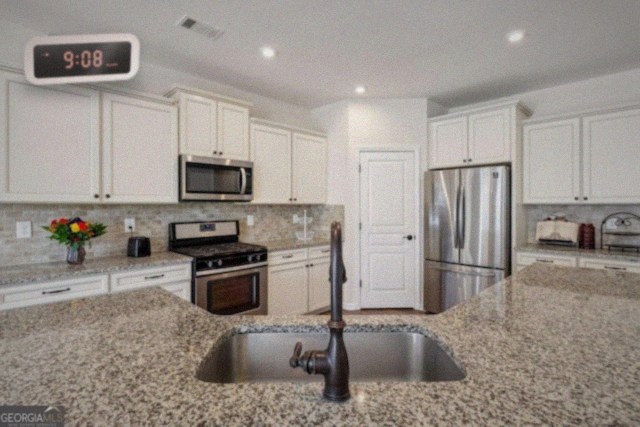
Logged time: 9:08
